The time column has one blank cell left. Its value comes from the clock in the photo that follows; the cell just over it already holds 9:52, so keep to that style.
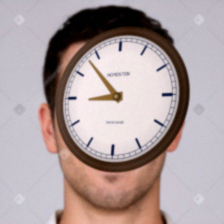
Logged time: 8:53
